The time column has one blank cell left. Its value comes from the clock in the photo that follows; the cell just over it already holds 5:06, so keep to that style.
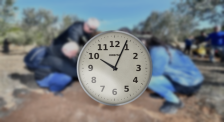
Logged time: 10:04
